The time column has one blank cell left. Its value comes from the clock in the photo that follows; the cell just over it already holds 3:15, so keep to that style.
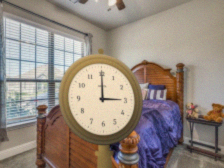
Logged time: 3:00
